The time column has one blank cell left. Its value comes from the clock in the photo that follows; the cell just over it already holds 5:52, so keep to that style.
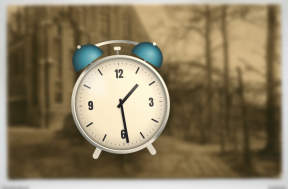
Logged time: 1:29
